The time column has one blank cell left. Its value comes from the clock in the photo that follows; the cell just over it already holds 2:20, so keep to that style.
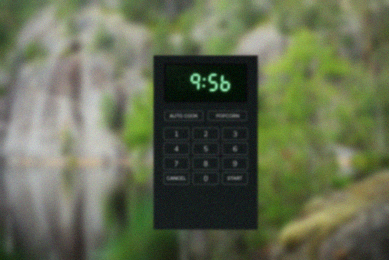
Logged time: 9:56
